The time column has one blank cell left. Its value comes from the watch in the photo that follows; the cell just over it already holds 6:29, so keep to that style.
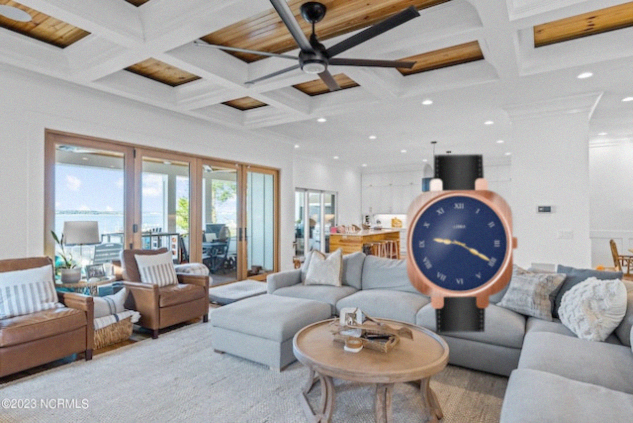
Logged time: 9:20
